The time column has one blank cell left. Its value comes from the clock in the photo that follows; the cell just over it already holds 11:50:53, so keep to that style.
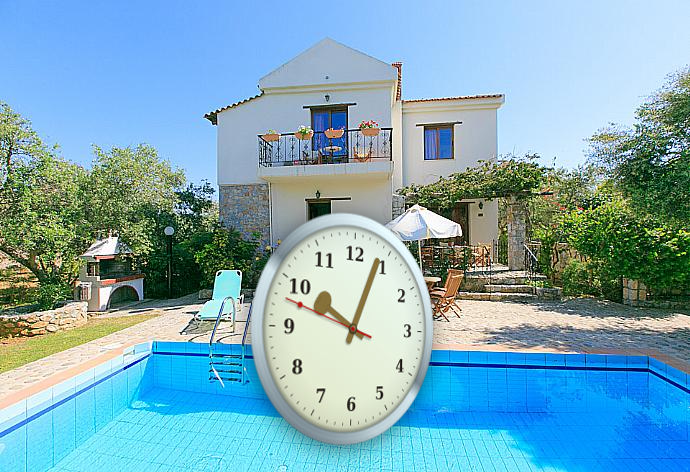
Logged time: 10:03:48
